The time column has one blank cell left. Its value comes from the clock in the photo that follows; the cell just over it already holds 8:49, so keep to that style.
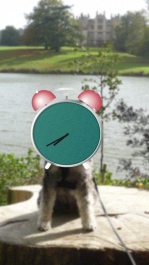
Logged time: 7:40
